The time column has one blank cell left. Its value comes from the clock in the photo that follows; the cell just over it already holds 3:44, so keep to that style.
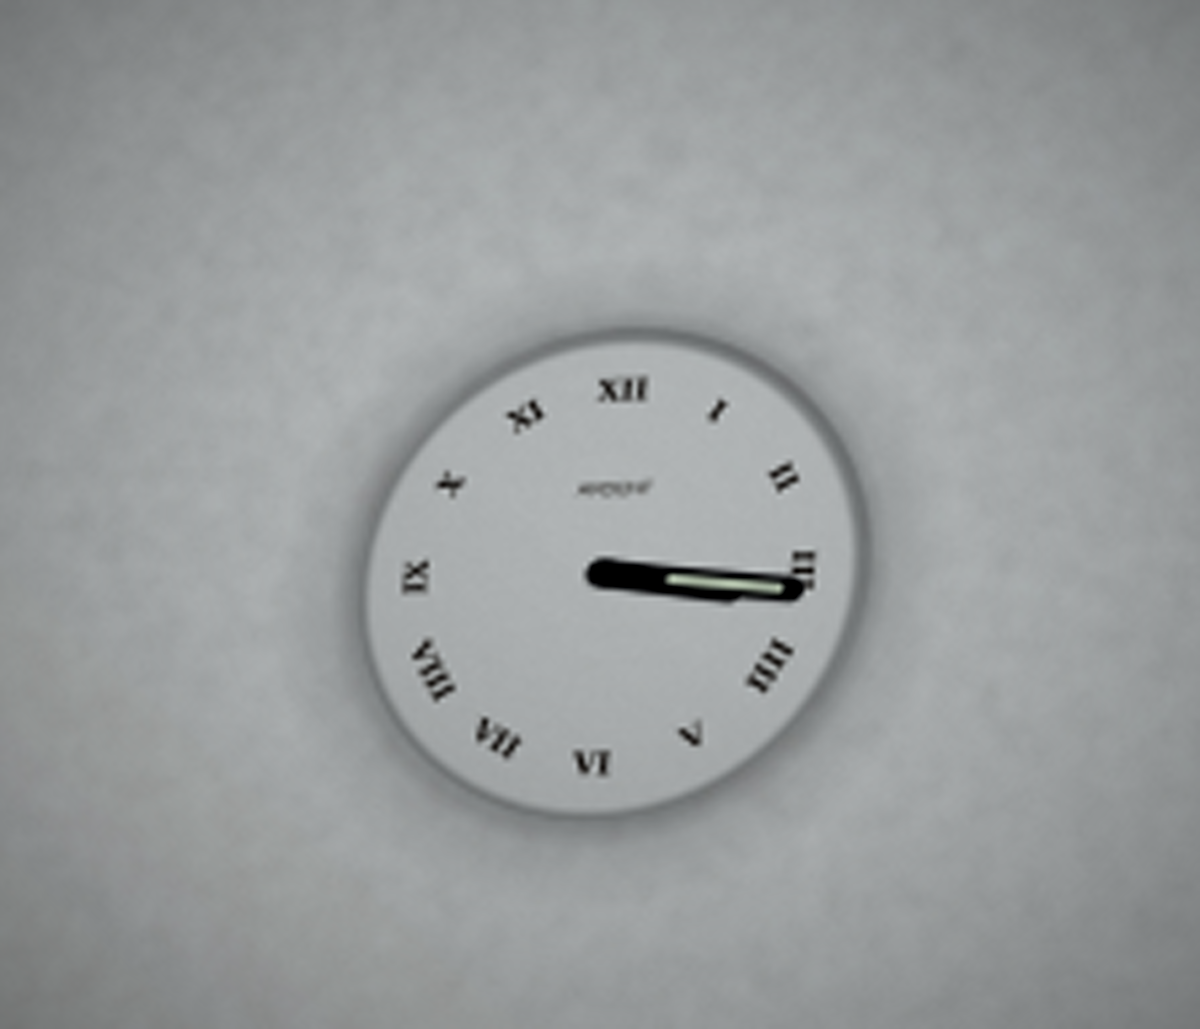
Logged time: 3:16
